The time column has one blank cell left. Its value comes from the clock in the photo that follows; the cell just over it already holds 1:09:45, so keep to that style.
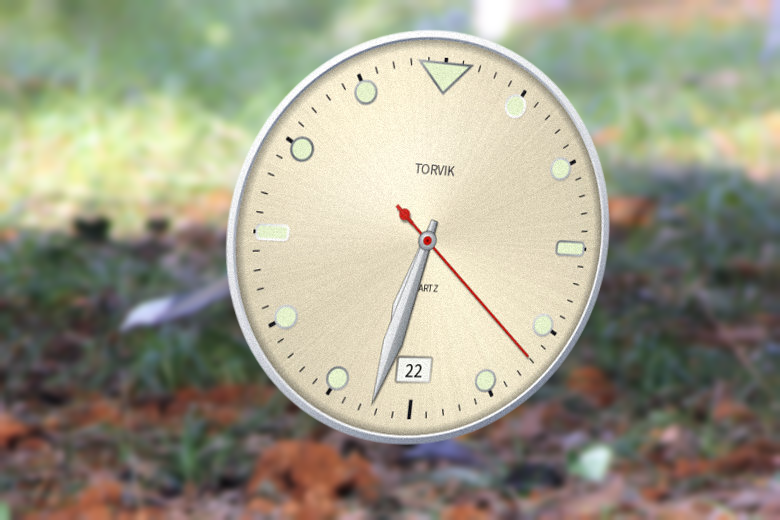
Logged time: 6:32:22
